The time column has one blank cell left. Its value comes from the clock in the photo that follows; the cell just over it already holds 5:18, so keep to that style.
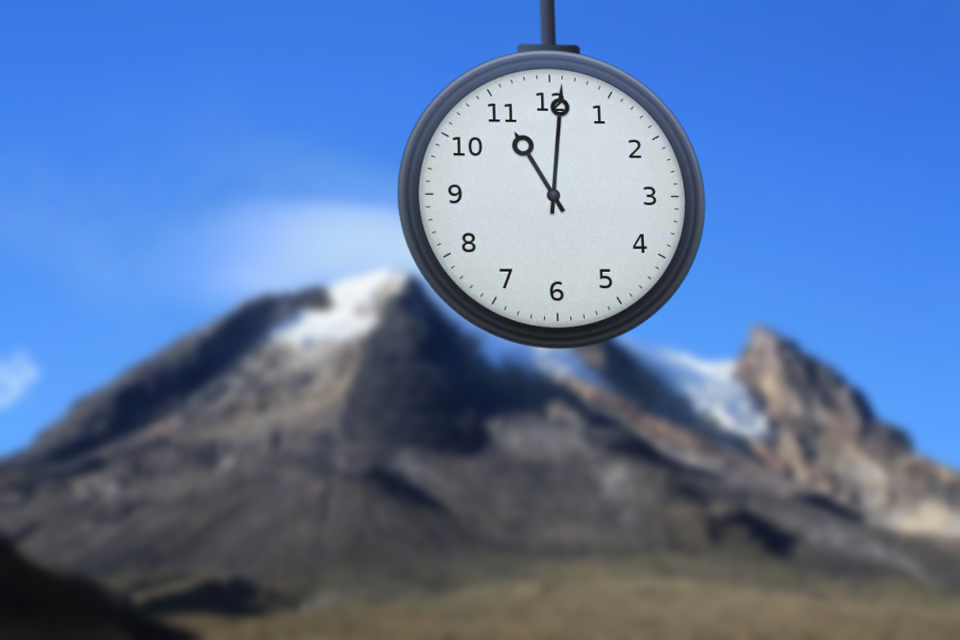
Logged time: 11:01
